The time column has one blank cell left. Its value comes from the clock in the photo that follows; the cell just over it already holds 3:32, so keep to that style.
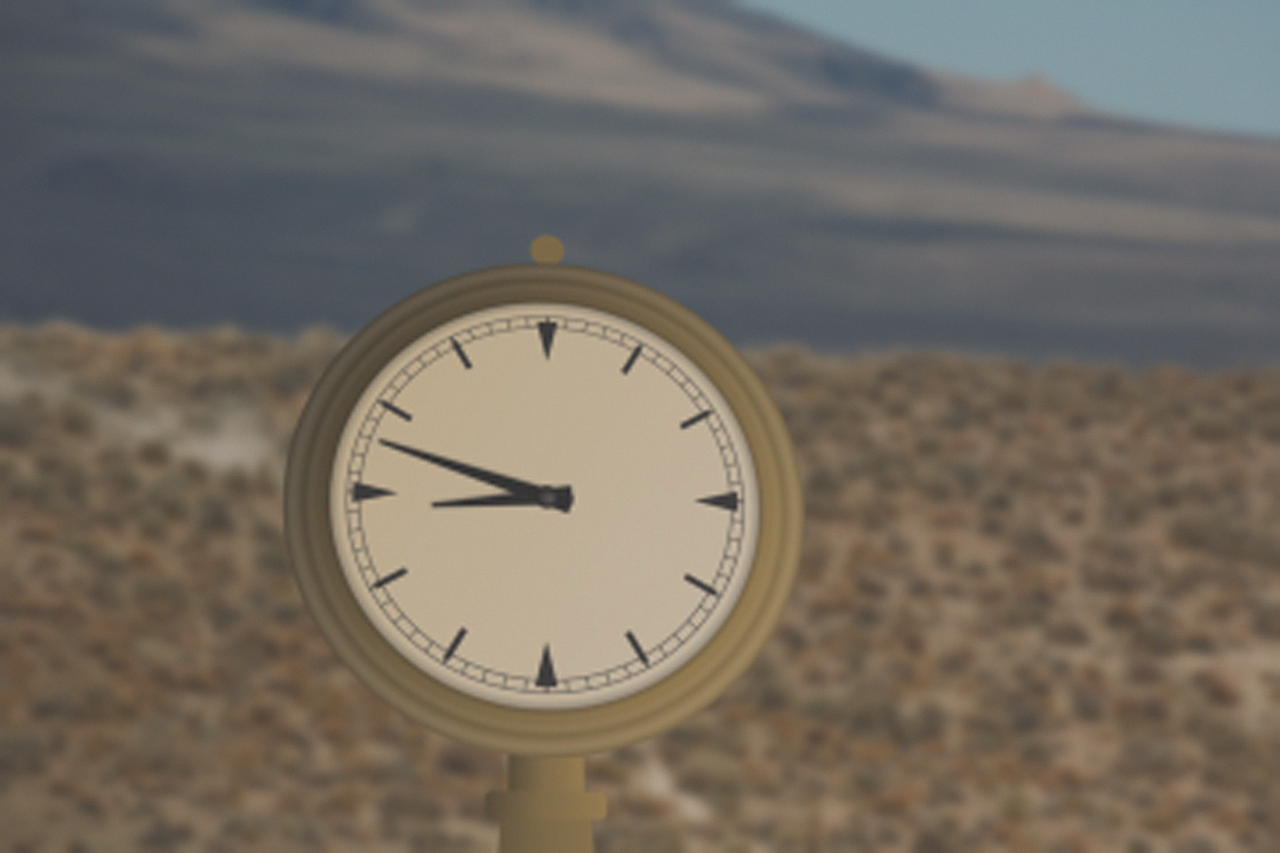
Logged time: 8:48
